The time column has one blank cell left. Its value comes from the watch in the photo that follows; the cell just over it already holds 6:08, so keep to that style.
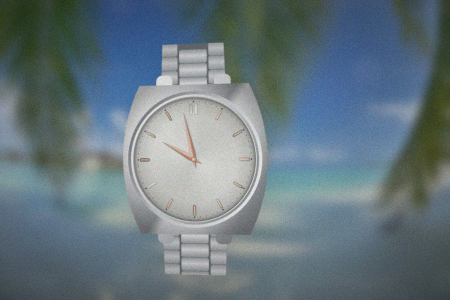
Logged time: 9:58
